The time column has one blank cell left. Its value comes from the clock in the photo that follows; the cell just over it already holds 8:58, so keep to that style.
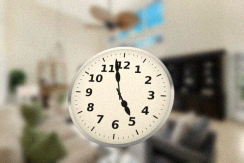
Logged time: 4:58
